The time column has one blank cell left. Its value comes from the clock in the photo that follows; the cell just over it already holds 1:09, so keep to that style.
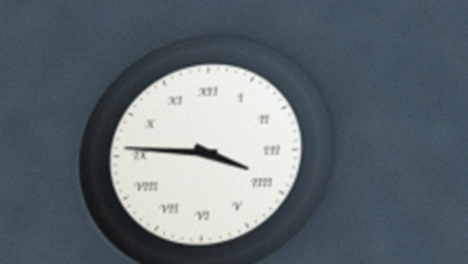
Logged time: 3:46
